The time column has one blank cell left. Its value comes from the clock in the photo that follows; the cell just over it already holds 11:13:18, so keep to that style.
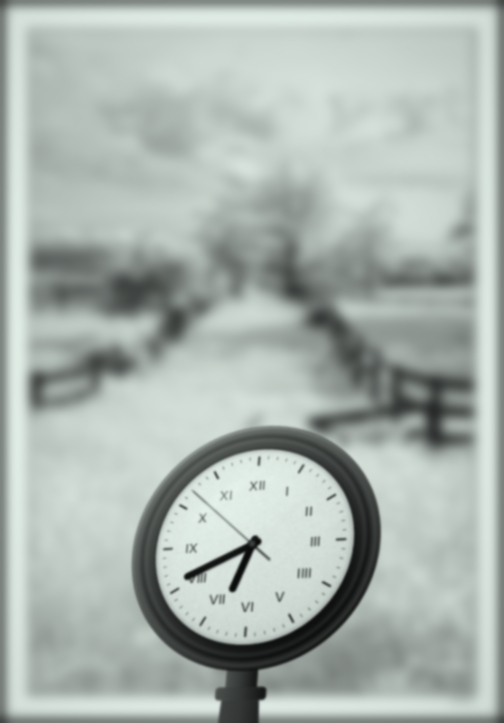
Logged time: 6:40:52
